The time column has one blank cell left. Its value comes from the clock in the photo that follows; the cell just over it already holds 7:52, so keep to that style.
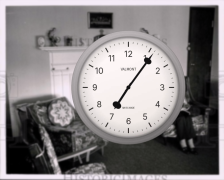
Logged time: 7:06
